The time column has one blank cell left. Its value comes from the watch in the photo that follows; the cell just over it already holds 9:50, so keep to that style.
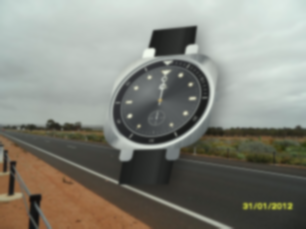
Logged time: 12:00
